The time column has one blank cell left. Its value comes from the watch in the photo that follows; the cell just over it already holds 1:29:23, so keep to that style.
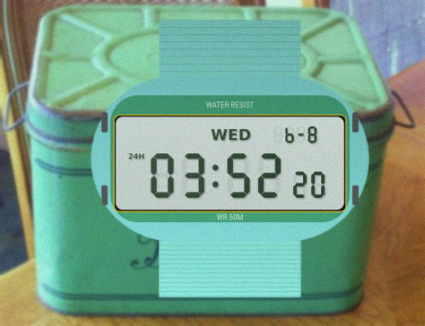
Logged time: 3:52:20
